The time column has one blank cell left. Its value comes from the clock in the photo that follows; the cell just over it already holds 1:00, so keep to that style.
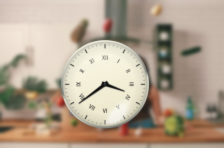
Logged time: 3:39
